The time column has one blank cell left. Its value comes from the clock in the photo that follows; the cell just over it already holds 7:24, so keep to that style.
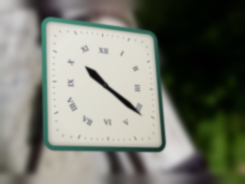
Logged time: 10:21
